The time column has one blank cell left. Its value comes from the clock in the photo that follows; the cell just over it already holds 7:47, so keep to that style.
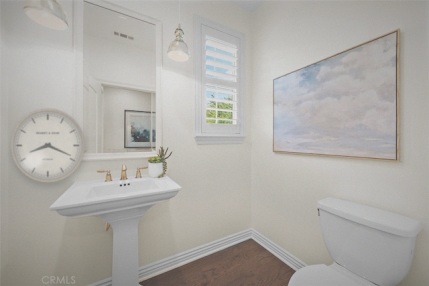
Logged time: 8:19
